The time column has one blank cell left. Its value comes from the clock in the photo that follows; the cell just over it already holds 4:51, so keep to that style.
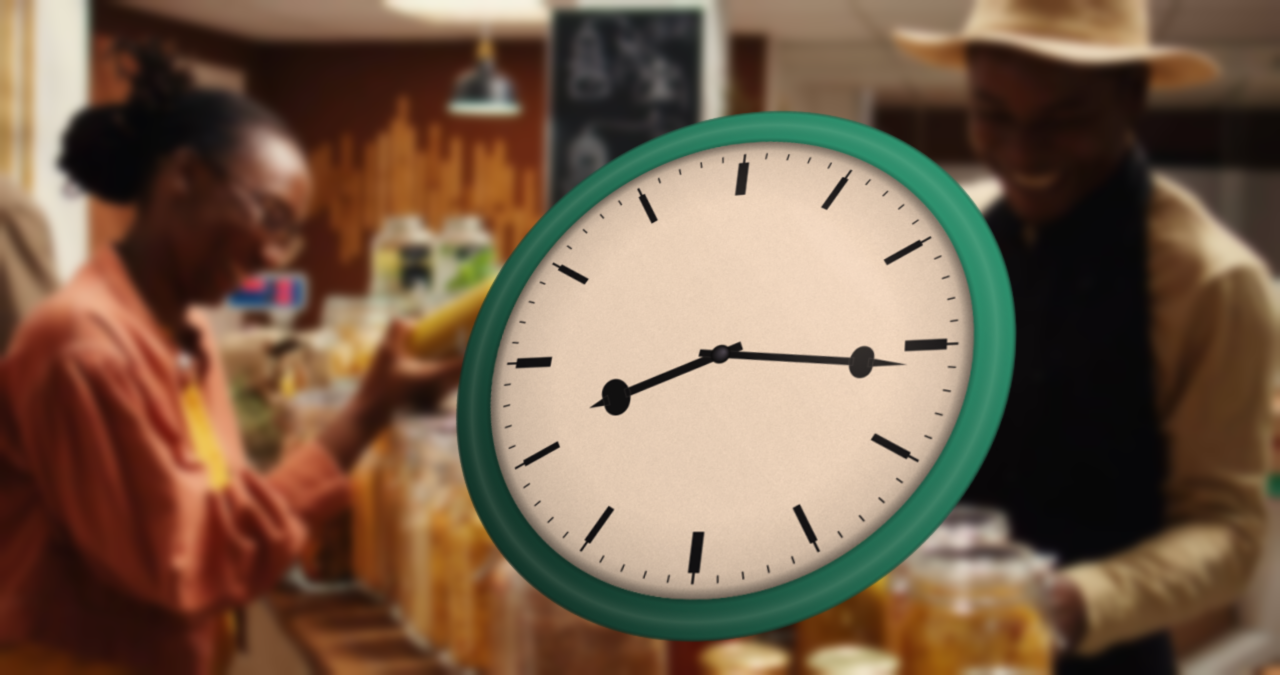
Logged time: 8:16
